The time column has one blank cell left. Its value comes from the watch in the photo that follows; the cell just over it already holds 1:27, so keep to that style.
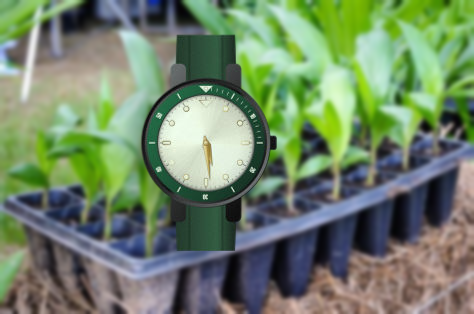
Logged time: 5:29
